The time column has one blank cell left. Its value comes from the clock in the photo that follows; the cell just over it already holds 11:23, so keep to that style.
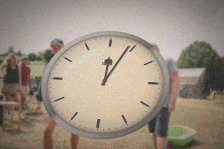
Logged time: 12:04
